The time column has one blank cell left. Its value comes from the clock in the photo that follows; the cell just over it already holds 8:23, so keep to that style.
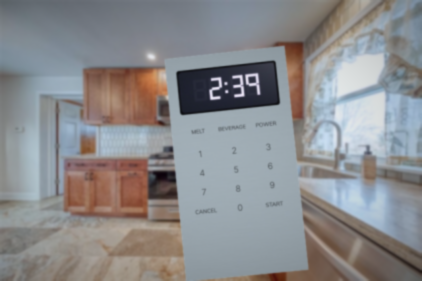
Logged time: 2:39
